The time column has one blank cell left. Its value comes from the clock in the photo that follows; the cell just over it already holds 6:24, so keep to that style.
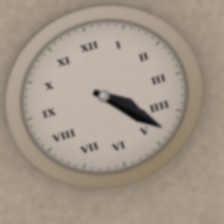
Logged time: 4:23
